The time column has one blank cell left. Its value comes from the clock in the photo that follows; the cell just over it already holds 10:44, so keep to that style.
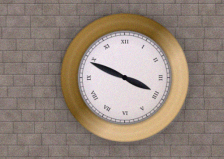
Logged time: 3:49
